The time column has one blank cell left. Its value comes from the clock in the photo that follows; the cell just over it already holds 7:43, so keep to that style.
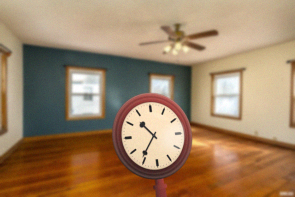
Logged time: 10:36
